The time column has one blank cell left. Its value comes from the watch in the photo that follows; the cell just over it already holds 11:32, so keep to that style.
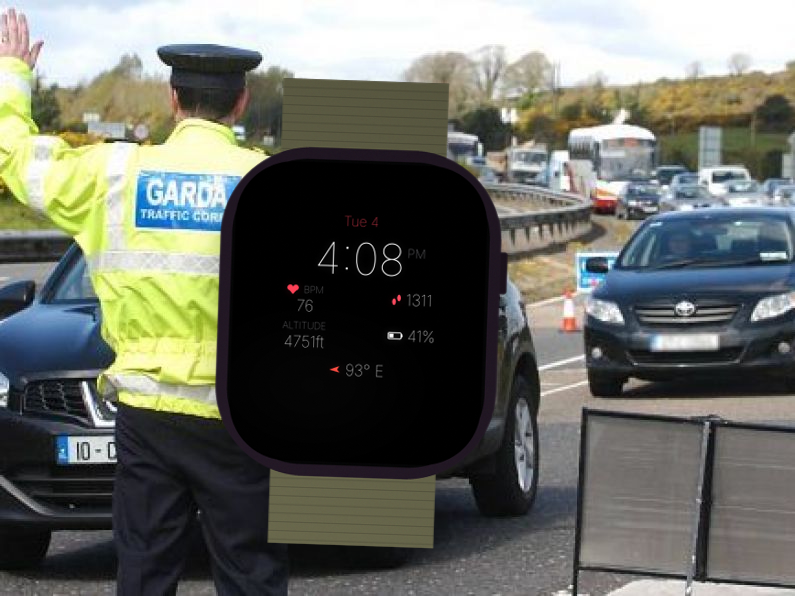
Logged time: 4:08
